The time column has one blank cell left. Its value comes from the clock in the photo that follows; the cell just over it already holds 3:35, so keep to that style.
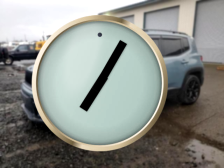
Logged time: 7:05
